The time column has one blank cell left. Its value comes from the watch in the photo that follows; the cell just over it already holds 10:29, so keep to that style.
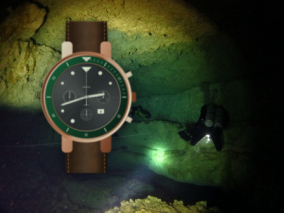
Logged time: 2:42
